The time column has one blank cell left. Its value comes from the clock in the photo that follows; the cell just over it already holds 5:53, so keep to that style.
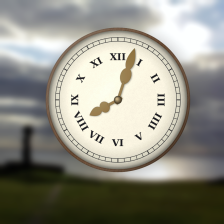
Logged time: 8:03
